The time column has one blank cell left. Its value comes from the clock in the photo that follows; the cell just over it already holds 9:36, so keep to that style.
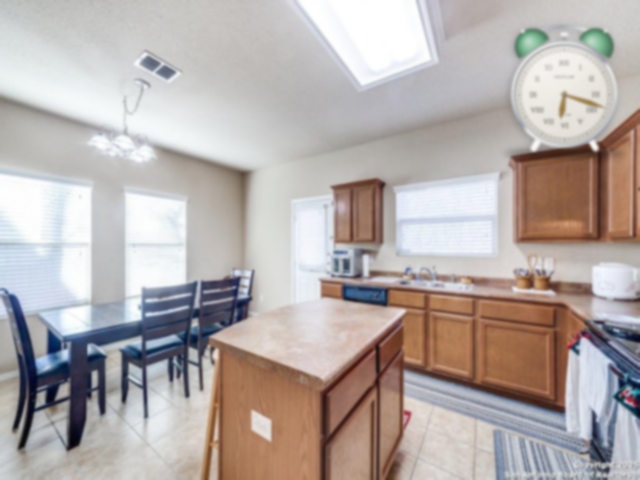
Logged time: 6:18
